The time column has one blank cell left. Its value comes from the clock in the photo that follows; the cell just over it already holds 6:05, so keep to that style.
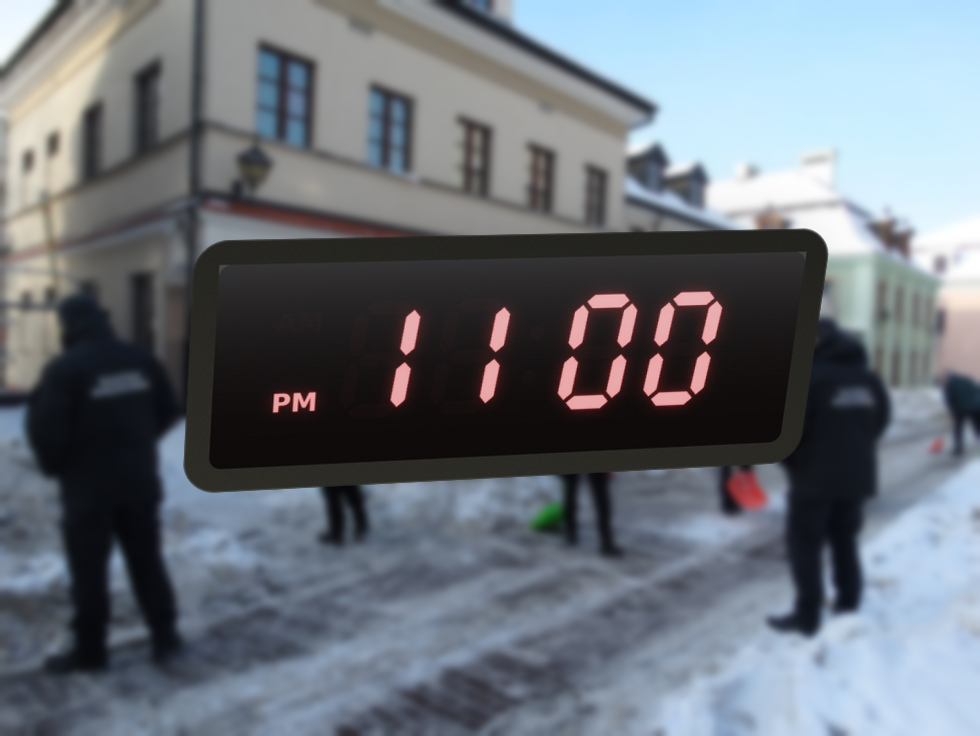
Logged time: 11:00
